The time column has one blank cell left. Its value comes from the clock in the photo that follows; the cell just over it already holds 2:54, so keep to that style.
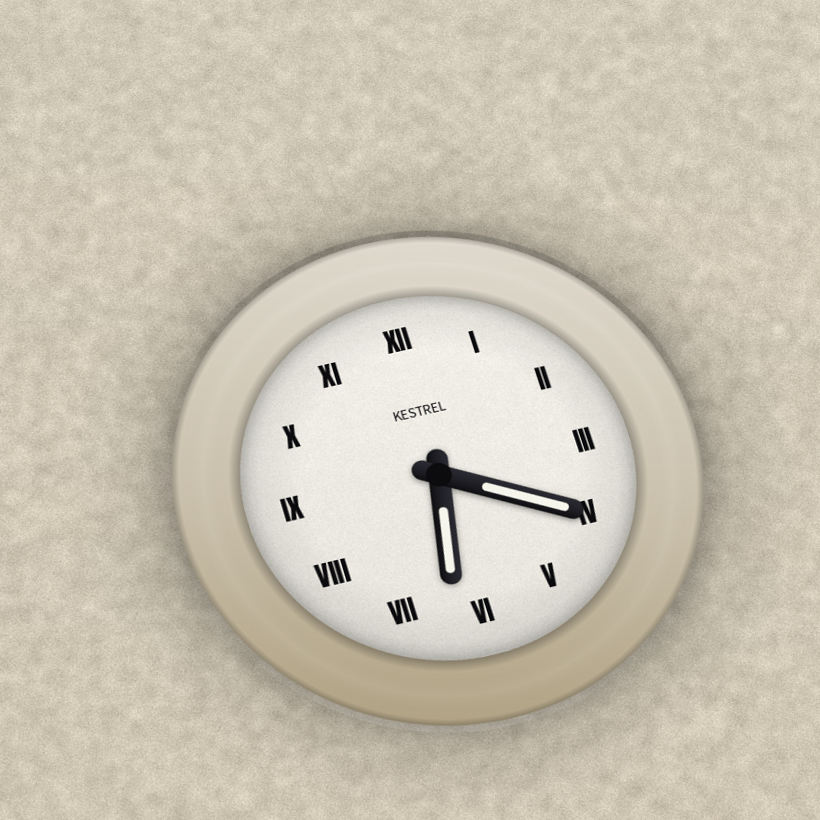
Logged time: 6:20
